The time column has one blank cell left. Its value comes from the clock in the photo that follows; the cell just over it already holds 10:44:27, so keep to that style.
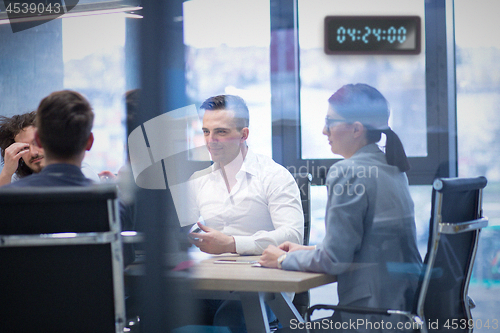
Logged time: 4:24:00
